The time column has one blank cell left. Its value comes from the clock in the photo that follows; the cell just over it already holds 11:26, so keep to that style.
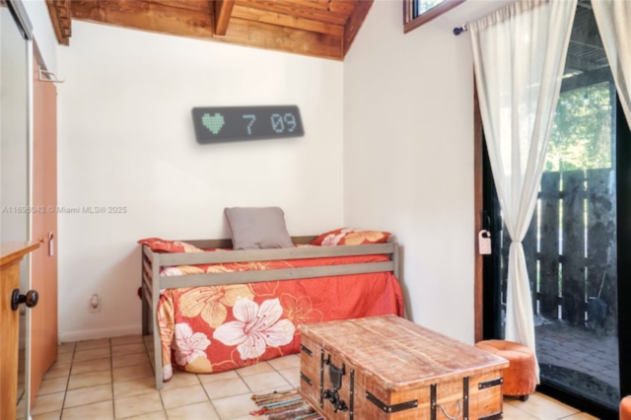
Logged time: 7:09
